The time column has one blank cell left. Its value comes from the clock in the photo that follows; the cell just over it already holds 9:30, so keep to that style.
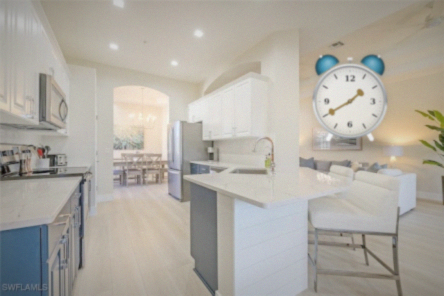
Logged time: 1:40
